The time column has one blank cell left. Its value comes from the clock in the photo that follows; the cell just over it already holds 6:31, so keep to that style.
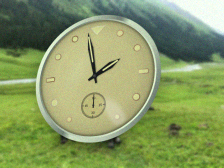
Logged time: 1:58
